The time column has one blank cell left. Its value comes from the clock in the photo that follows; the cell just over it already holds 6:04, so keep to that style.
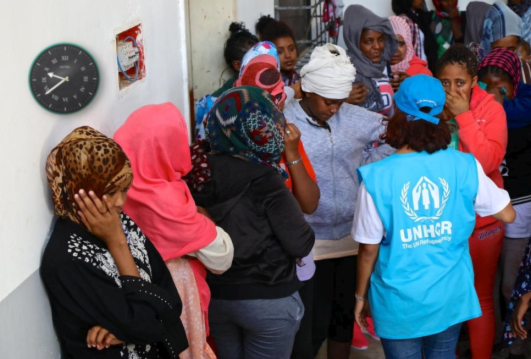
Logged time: 9:39
